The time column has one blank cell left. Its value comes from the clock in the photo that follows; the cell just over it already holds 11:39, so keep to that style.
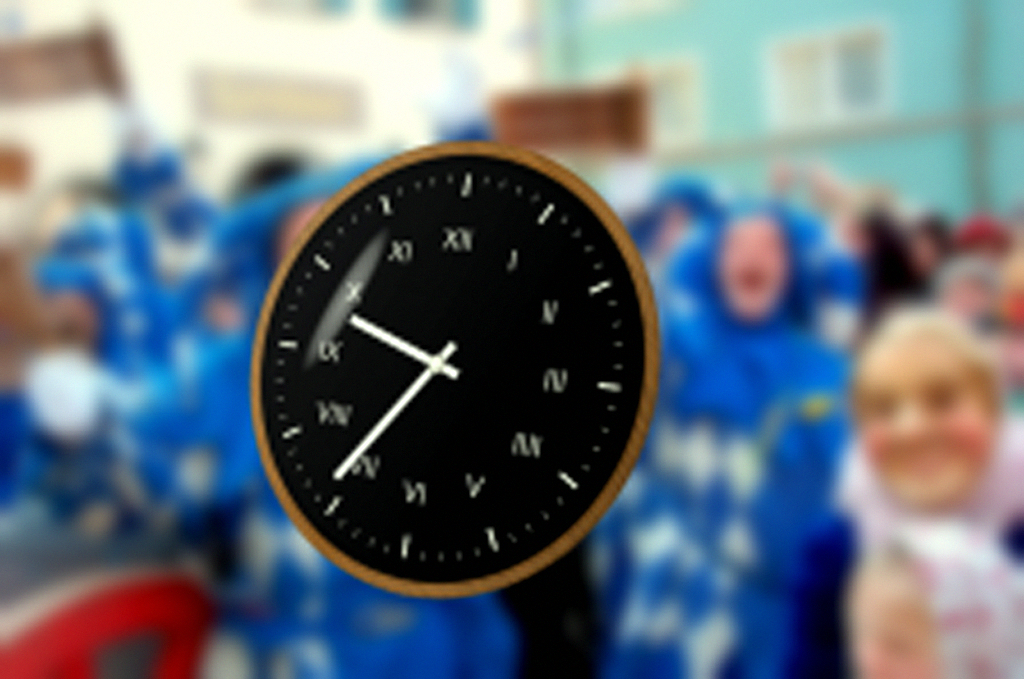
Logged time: 9:36
